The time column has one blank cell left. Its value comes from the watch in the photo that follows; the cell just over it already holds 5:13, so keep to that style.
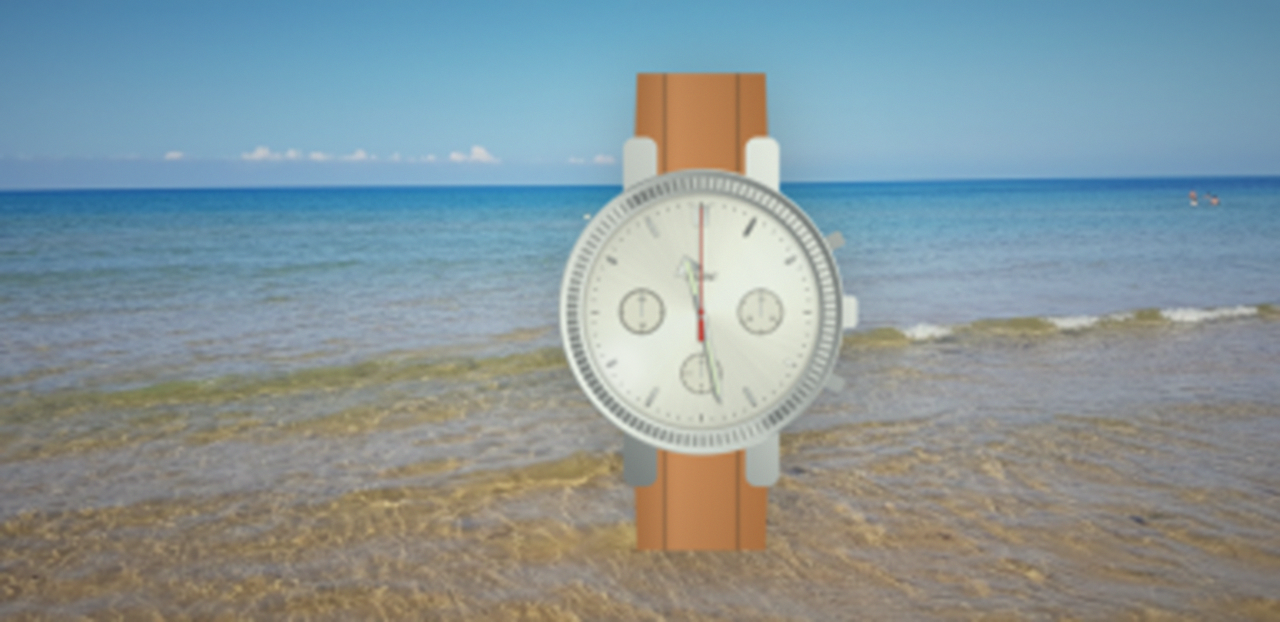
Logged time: 11:28
